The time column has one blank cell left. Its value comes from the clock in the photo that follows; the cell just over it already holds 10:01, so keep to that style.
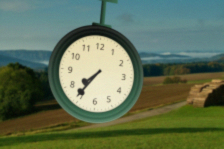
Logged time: 7:36
